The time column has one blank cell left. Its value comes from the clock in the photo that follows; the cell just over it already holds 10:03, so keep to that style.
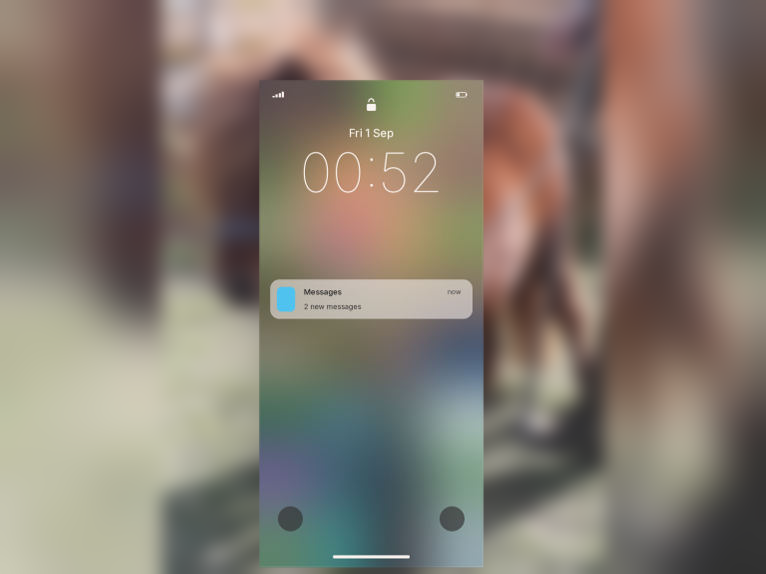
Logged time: 0:52
